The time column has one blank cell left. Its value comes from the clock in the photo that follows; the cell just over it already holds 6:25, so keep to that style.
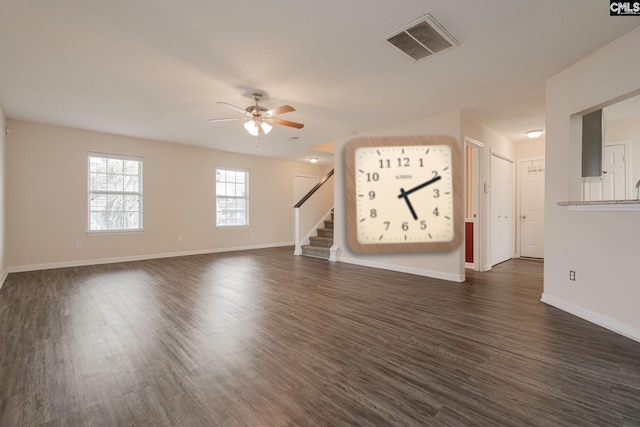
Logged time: 5:11
